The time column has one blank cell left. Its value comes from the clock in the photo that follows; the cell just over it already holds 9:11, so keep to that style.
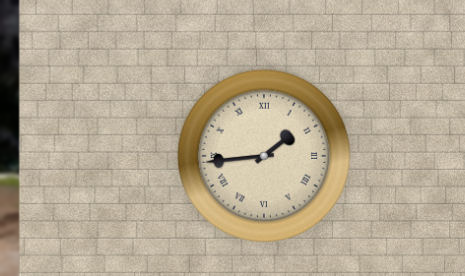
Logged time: 1:44
